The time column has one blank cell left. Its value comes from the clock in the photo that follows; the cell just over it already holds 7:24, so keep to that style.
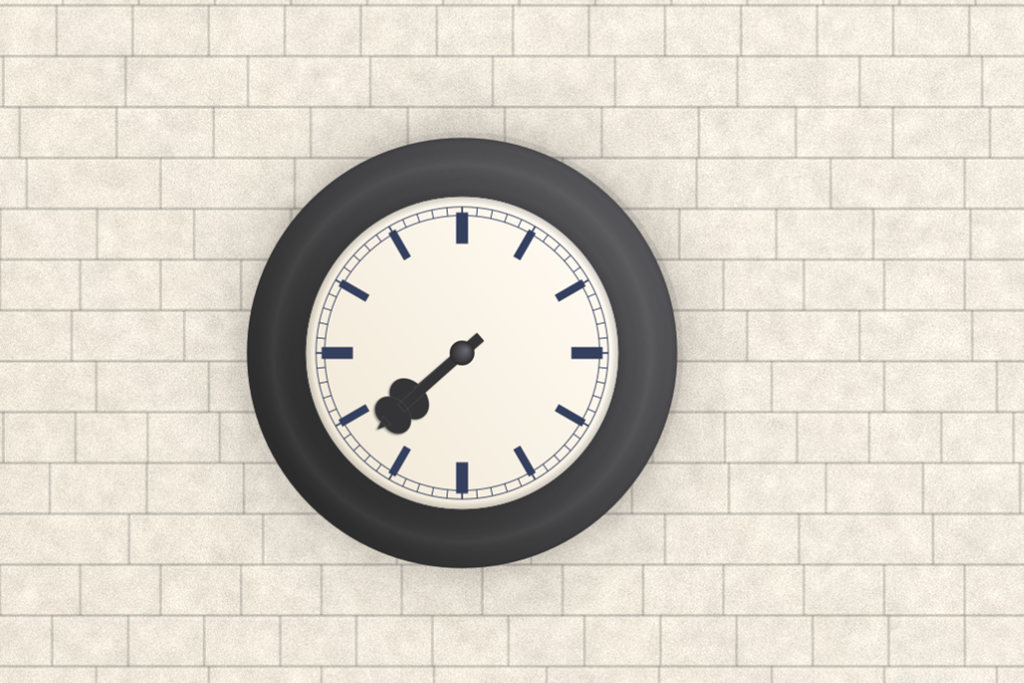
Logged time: 7:38
